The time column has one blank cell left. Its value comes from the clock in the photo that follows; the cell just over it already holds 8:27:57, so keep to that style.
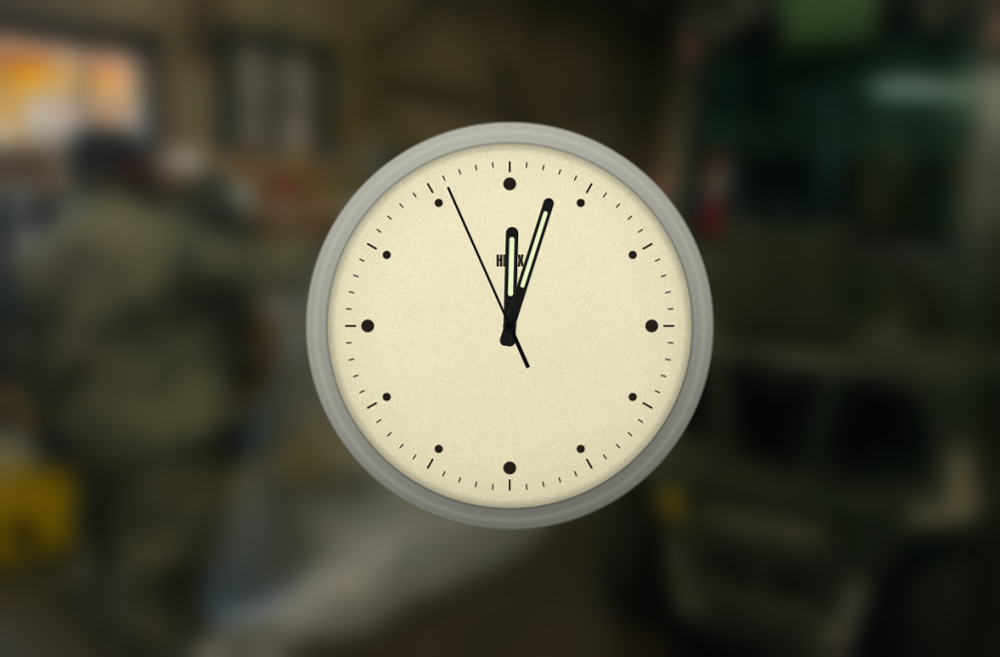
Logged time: 12:02:56
